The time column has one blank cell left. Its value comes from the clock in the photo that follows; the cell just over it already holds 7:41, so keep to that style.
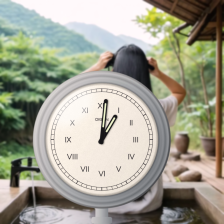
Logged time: 1:01
